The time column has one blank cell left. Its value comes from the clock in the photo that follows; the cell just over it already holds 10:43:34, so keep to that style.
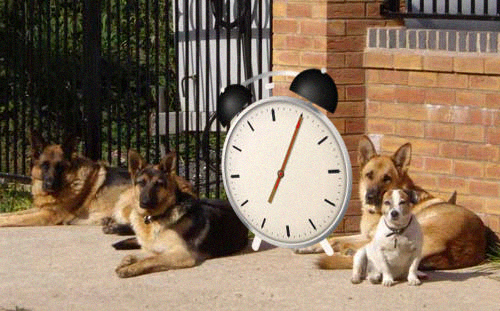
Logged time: 7:05:05
